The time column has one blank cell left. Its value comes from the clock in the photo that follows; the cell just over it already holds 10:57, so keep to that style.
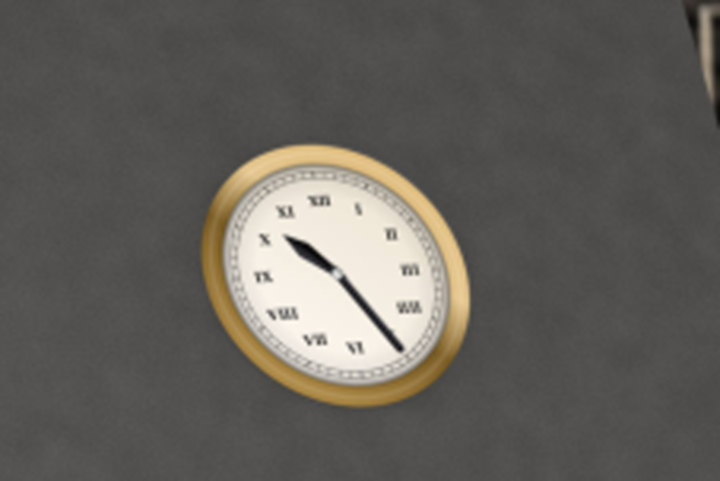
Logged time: 10:25
